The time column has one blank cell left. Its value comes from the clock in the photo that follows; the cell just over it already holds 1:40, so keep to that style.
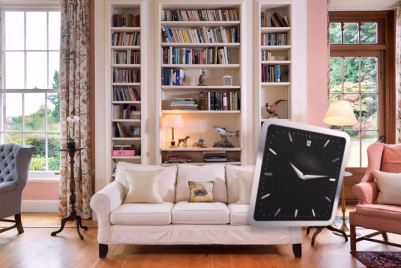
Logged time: 10:14
